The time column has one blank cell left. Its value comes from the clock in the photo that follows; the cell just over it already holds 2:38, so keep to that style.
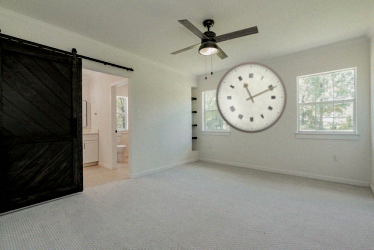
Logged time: 11:11
